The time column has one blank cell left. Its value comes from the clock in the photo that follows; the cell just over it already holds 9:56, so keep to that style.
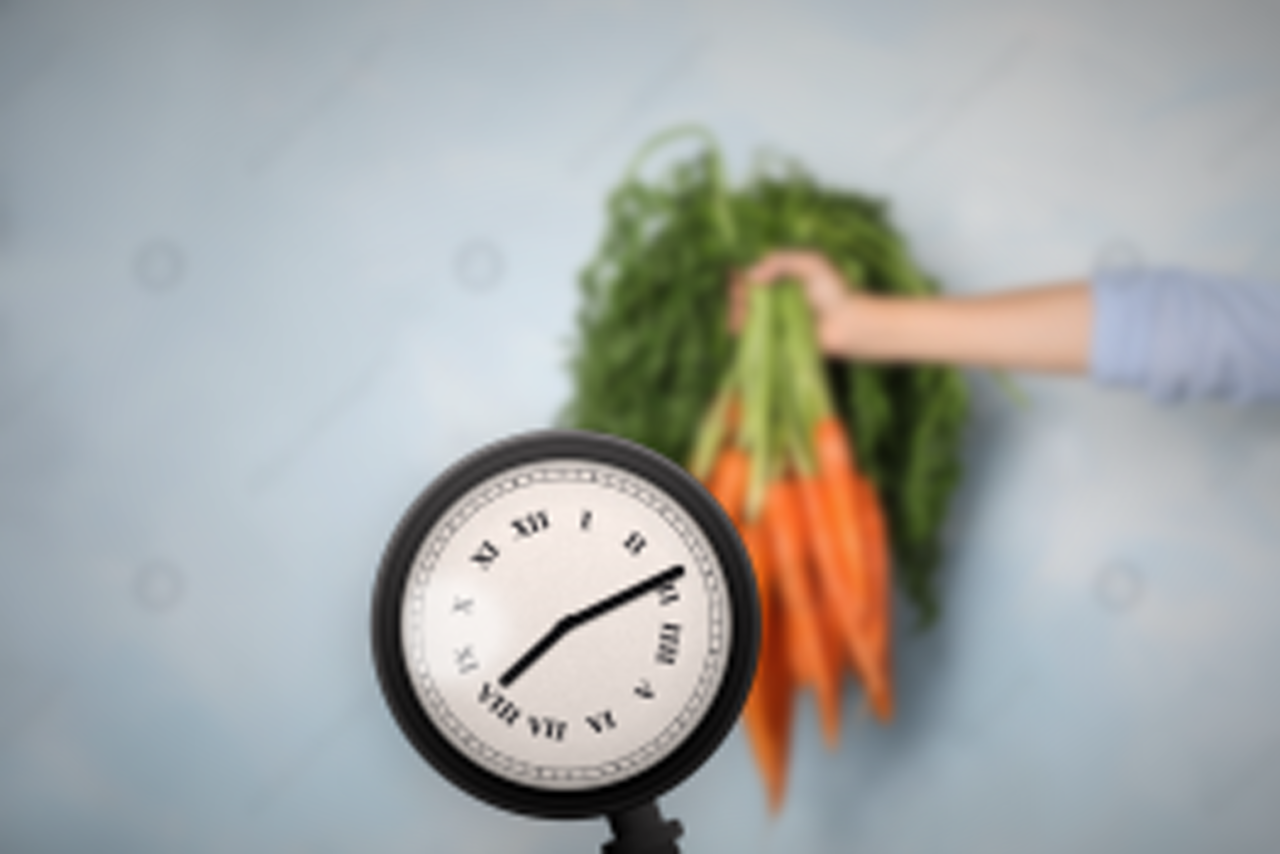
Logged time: 8:14
